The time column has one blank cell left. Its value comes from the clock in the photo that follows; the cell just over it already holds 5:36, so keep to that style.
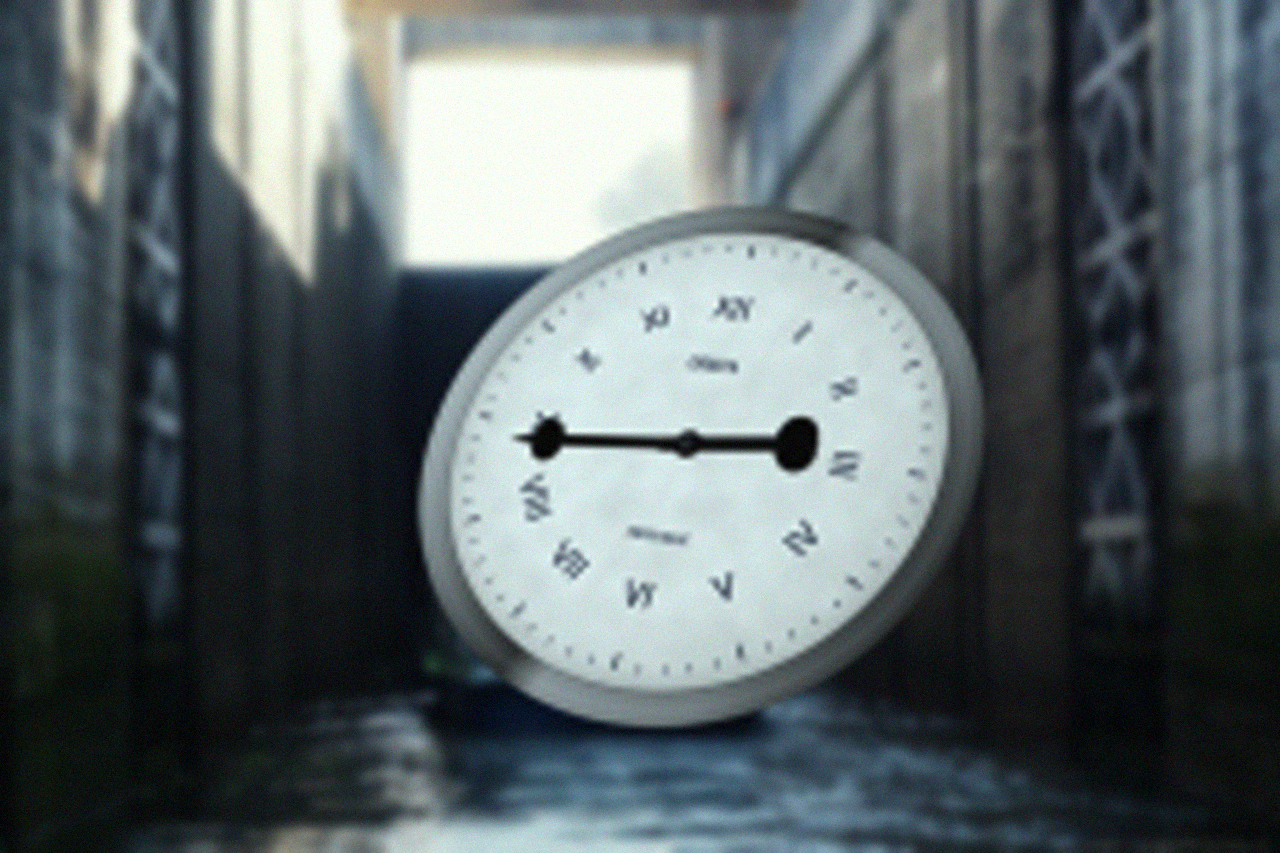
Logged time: 2:44
